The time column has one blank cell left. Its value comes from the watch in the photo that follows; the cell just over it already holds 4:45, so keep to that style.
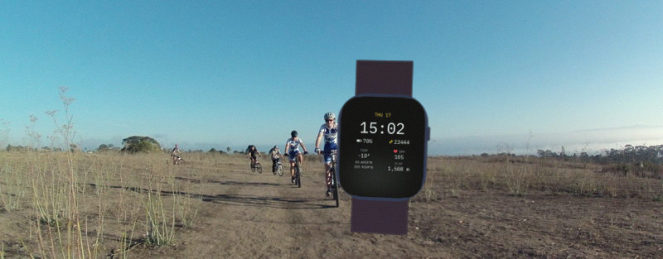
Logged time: 15:02
